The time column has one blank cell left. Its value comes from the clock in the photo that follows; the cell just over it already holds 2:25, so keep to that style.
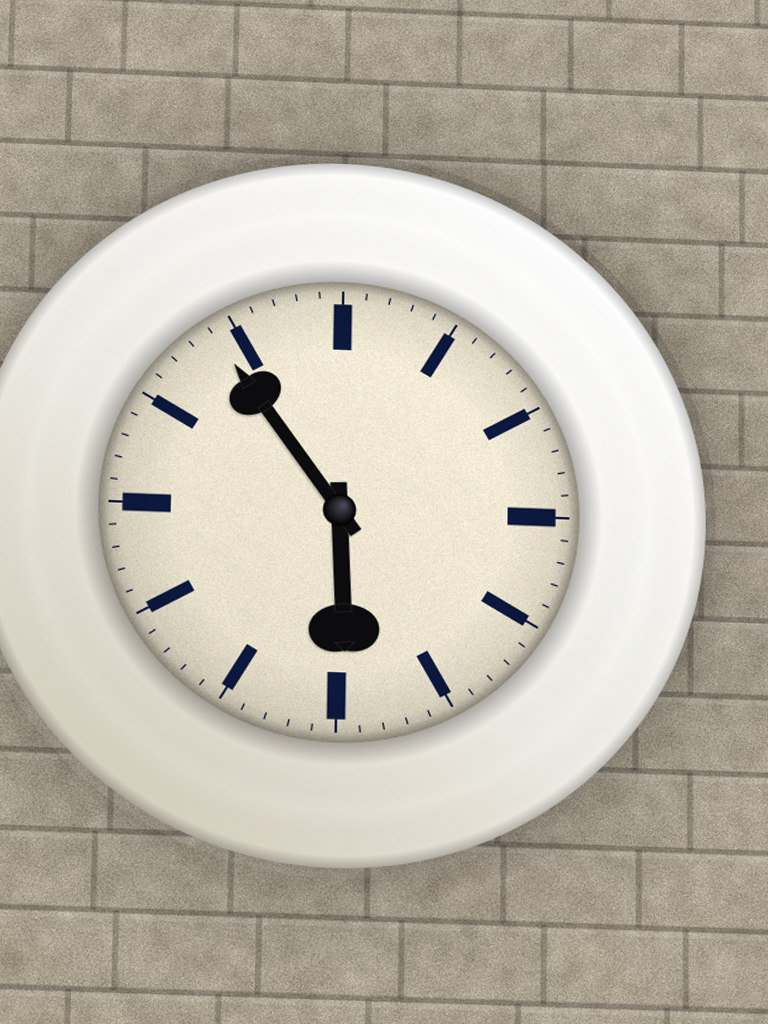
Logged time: 5:54
